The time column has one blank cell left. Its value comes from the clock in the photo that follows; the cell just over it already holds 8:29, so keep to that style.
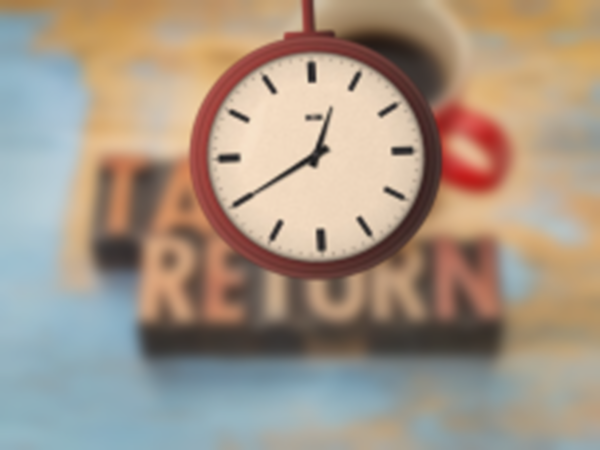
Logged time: 12:40
